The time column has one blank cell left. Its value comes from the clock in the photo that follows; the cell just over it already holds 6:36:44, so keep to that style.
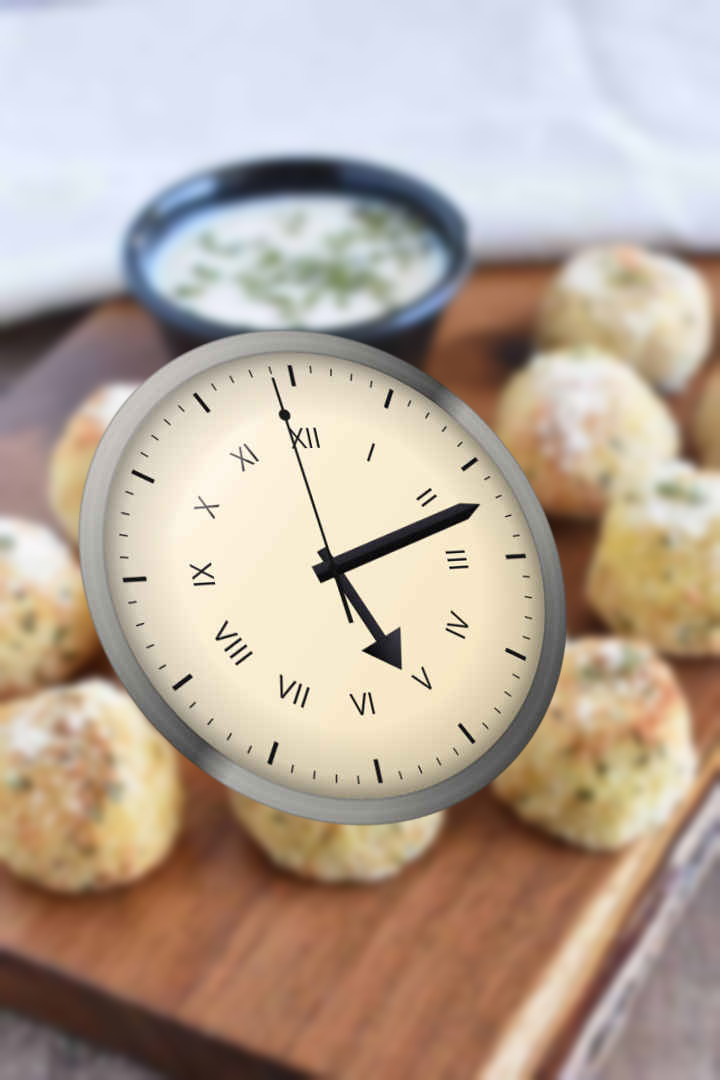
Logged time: 5:11:59
